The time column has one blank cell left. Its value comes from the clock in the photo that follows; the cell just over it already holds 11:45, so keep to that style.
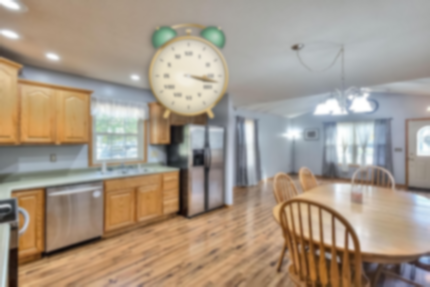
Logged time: 3:17
